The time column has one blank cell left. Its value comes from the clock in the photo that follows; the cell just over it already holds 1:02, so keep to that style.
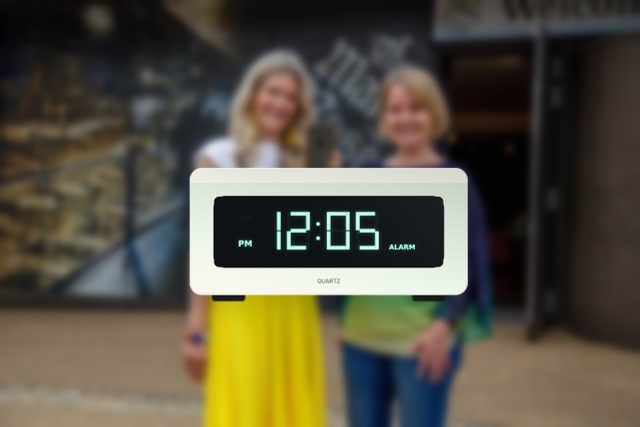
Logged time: 12:05
